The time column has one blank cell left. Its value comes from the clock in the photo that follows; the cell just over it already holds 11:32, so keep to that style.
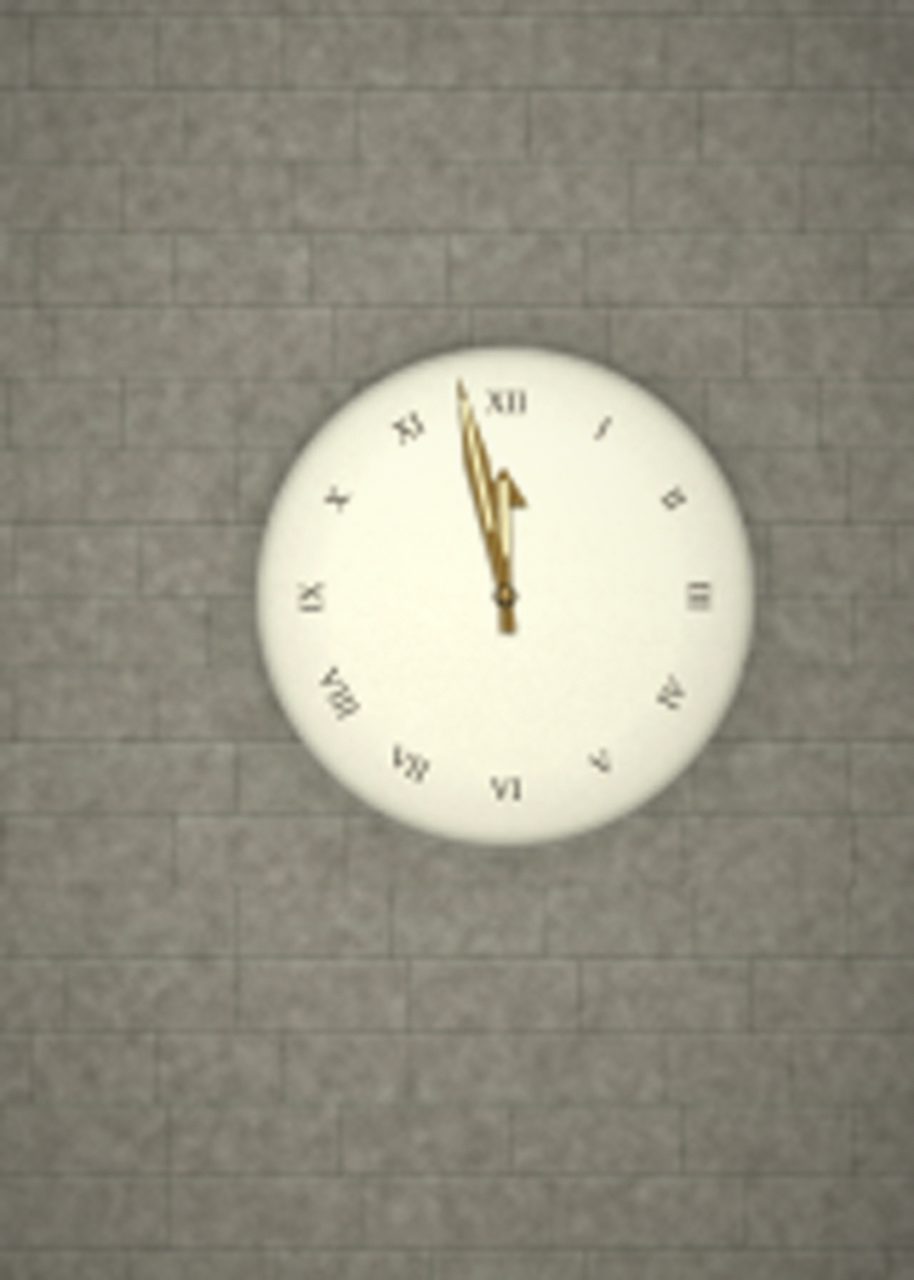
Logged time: 11:58
